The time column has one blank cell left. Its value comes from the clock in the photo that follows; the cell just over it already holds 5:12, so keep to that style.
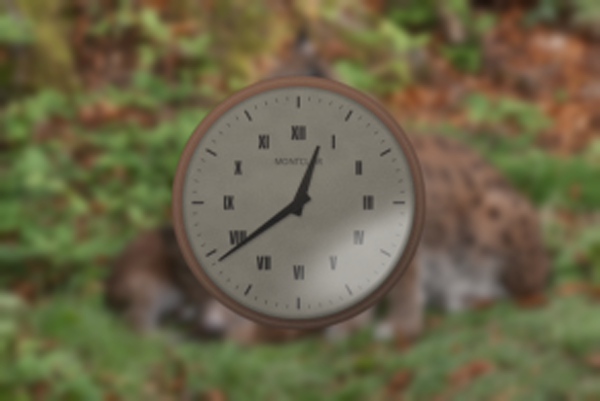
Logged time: 12:39
